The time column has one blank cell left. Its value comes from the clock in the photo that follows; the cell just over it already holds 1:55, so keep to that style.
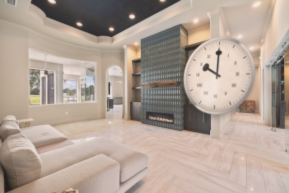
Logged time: 10:00
